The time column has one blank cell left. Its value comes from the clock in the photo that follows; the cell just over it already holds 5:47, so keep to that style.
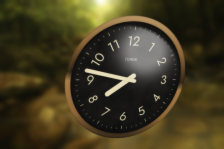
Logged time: 7:47
